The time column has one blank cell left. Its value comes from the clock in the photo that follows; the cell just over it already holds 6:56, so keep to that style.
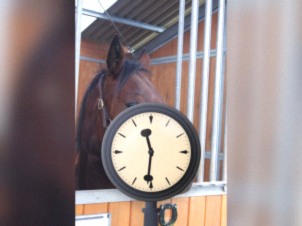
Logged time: 11:31
